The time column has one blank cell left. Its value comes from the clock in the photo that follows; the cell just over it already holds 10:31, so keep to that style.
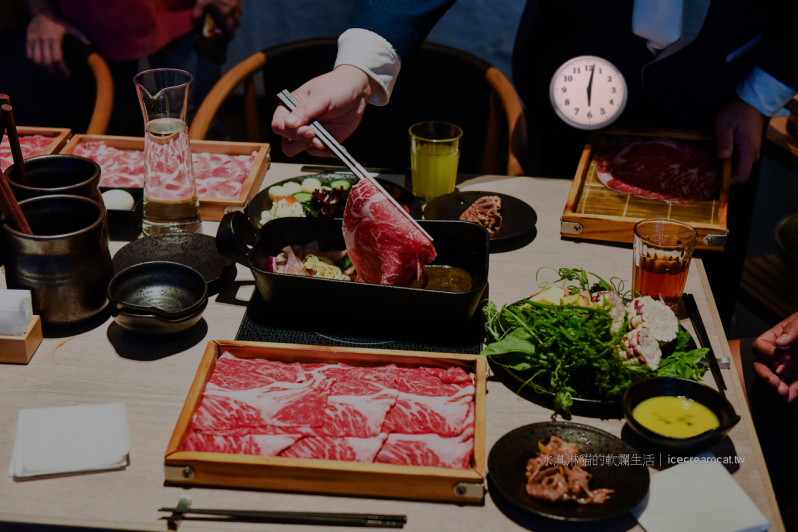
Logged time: 6:02
